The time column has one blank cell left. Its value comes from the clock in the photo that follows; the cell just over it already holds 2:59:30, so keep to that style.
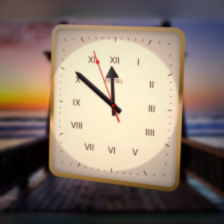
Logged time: 11:50:56
